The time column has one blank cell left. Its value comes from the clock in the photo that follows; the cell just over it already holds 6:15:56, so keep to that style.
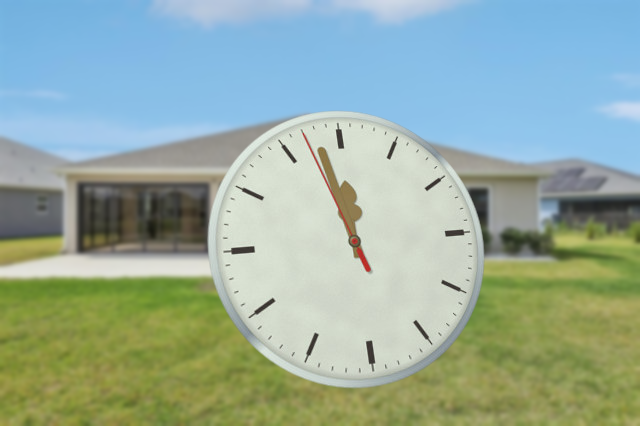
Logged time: 11:57:57
